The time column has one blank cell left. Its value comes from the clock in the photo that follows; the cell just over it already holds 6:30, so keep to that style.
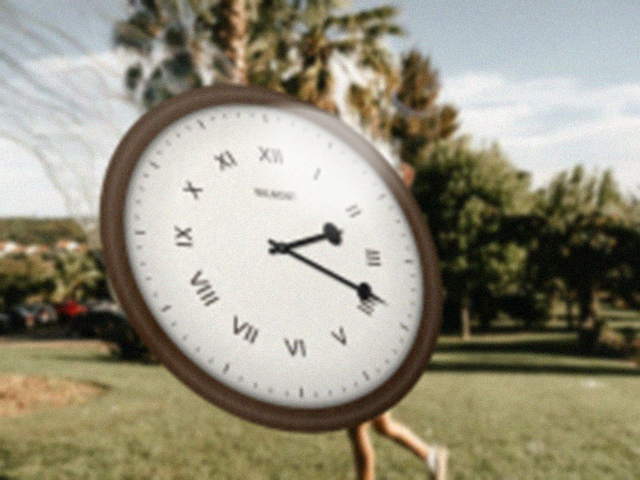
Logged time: 2:19
